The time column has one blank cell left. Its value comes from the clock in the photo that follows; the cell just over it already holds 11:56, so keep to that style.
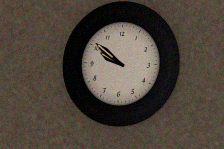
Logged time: 9:51
